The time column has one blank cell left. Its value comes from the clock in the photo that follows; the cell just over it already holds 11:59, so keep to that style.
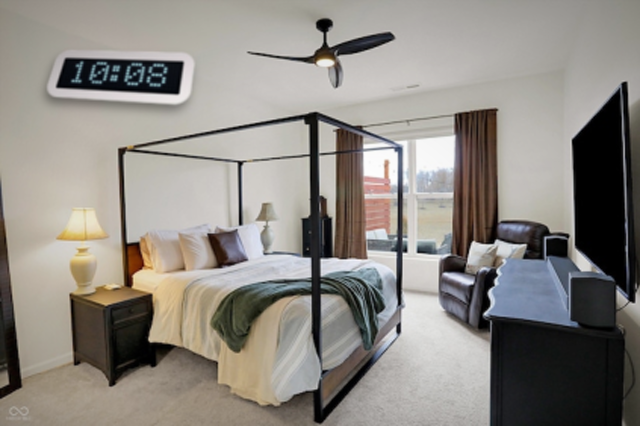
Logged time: 10:08
